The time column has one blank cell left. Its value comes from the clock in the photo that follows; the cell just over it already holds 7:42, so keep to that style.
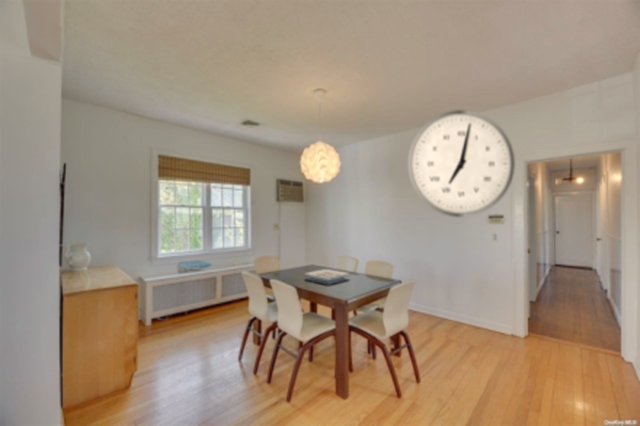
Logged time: 7:02
